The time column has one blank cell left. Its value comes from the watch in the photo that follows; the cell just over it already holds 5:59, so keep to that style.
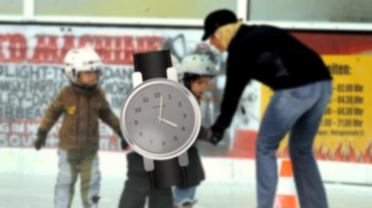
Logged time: 4:02
